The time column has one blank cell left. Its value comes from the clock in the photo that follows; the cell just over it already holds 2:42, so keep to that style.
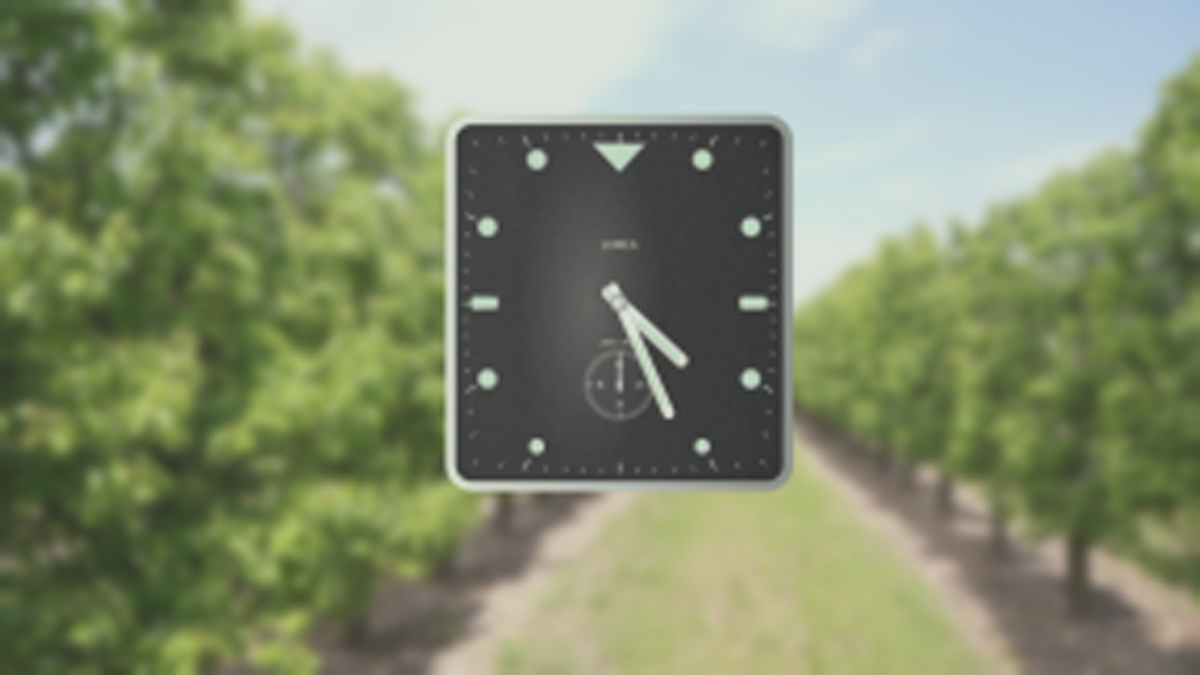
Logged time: 4:26
